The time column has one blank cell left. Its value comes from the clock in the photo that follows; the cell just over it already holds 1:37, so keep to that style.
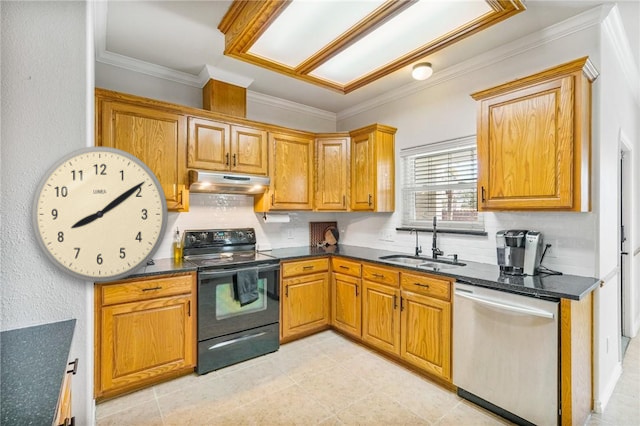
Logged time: 8:09
